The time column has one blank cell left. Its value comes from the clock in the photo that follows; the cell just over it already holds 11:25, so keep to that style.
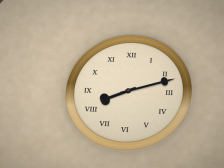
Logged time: 8:12
